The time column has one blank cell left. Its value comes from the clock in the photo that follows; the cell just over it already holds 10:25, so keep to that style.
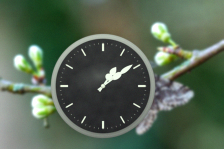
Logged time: 1:09
